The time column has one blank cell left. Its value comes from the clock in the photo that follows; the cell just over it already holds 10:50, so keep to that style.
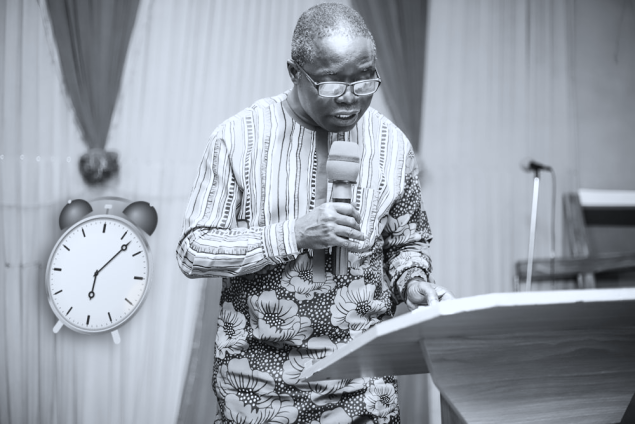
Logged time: 6:07
